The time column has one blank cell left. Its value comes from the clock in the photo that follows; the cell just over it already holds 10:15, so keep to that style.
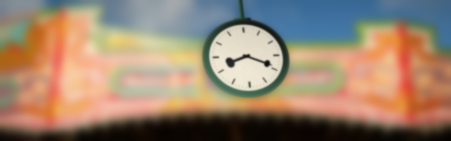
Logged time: 8:19
